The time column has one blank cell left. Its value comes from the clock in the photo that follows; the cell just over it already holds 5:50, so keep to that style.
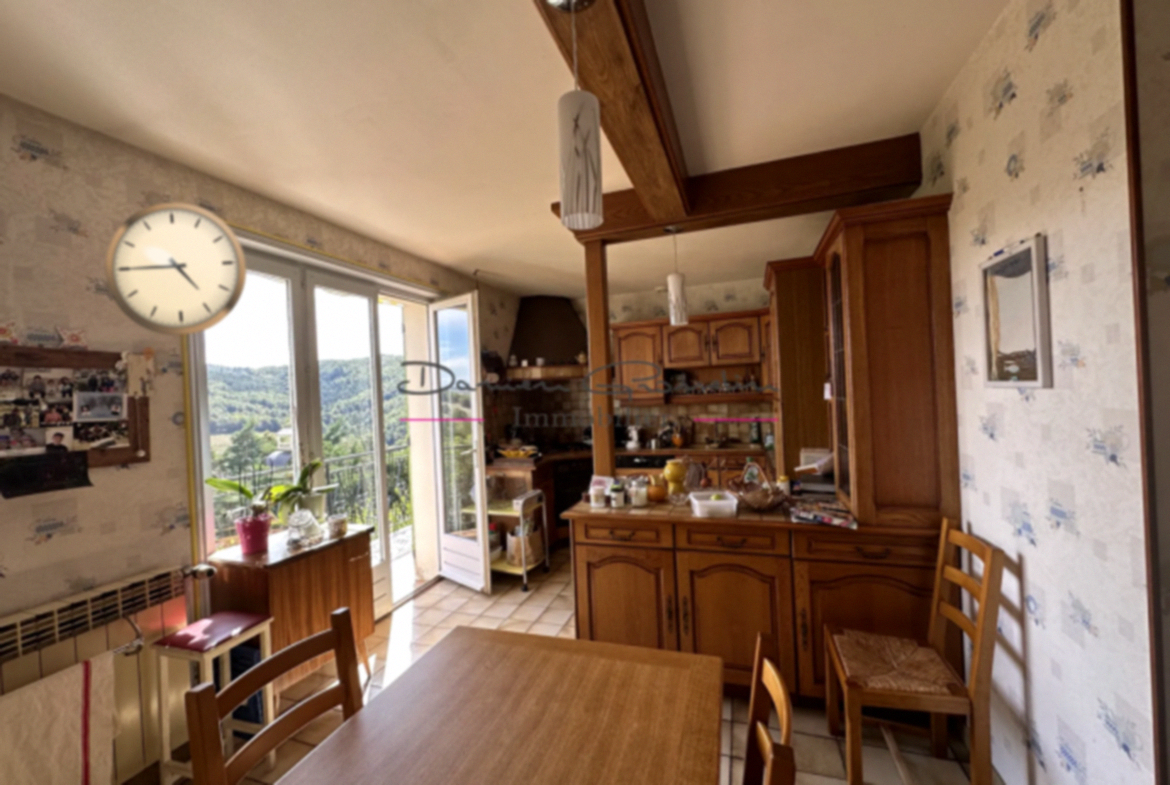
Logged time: 4:45
